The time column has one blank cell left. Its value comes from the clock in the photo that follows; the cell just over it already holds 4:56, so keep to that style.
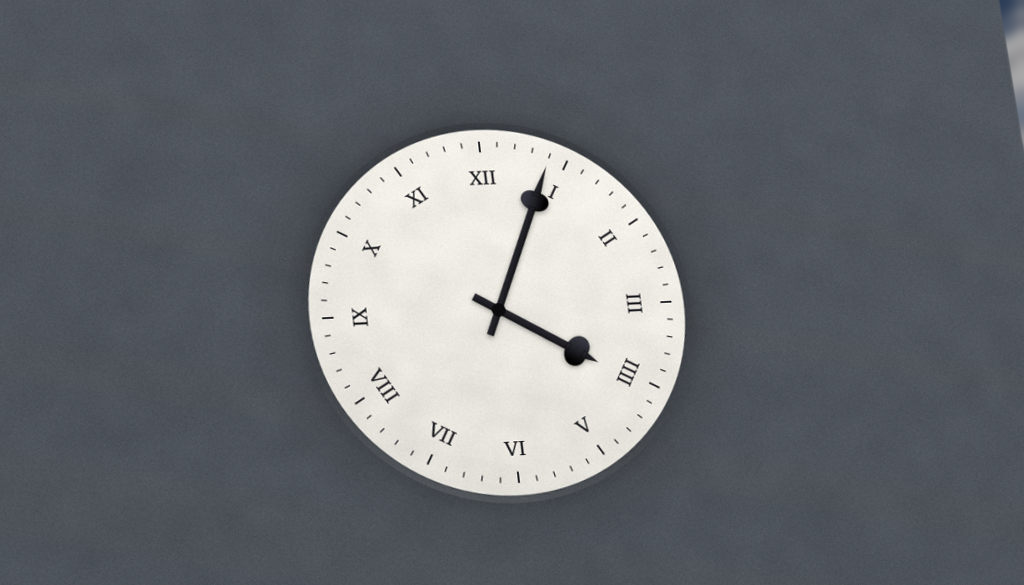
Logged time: 4:04
